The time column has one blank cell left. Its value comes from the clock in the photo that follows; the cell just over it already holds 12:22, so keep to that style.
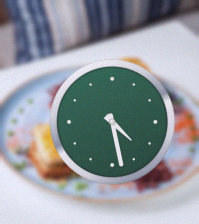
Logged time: 4:28
